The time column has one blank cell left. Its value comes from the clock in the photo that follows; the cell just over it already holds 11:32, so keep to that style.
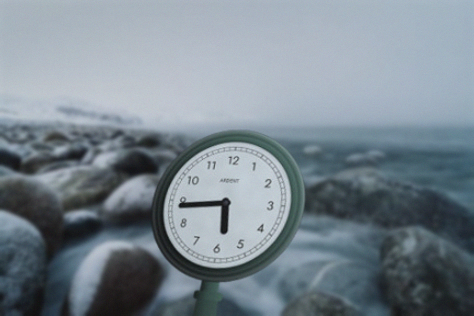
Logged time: 5:44
